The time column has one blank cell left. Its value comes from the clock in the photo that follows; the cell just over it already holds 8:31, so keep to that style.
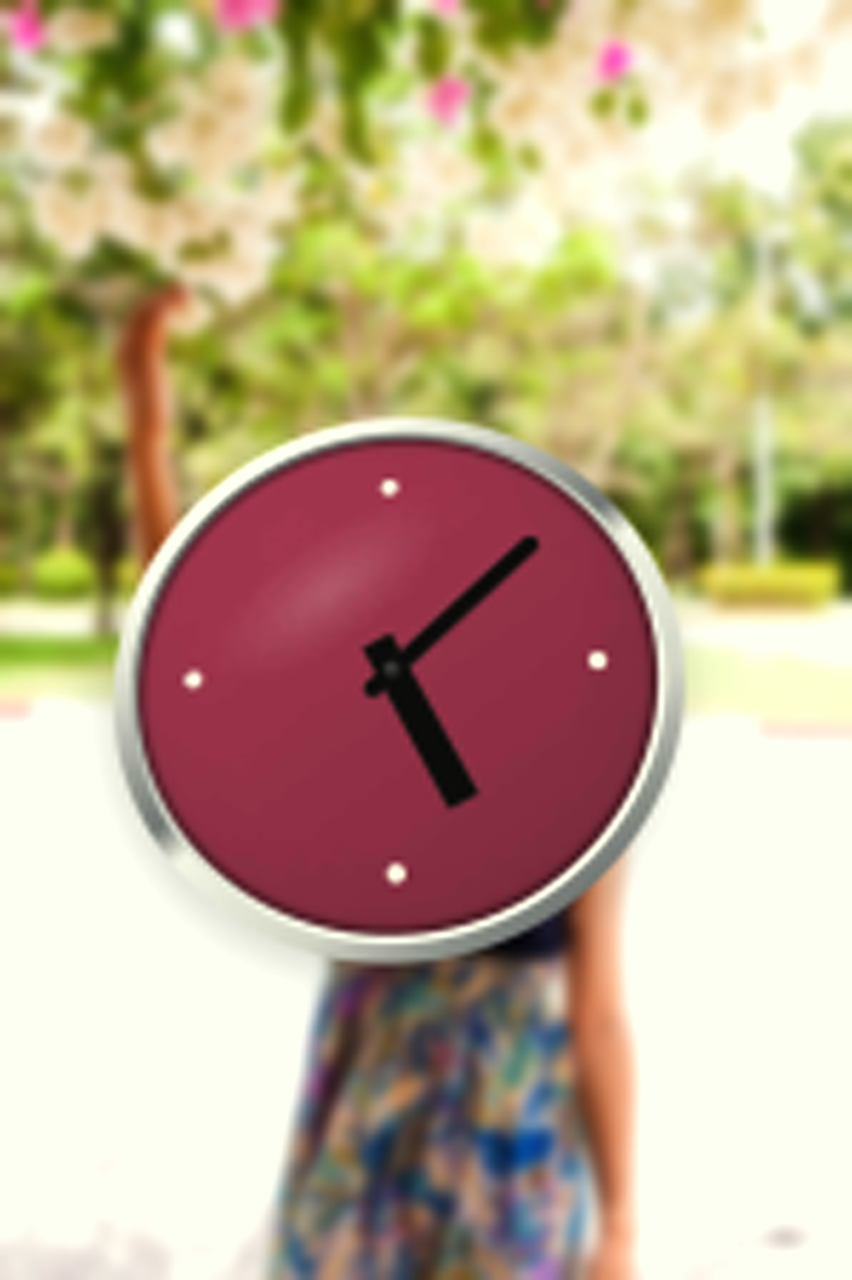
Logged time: 5:08
